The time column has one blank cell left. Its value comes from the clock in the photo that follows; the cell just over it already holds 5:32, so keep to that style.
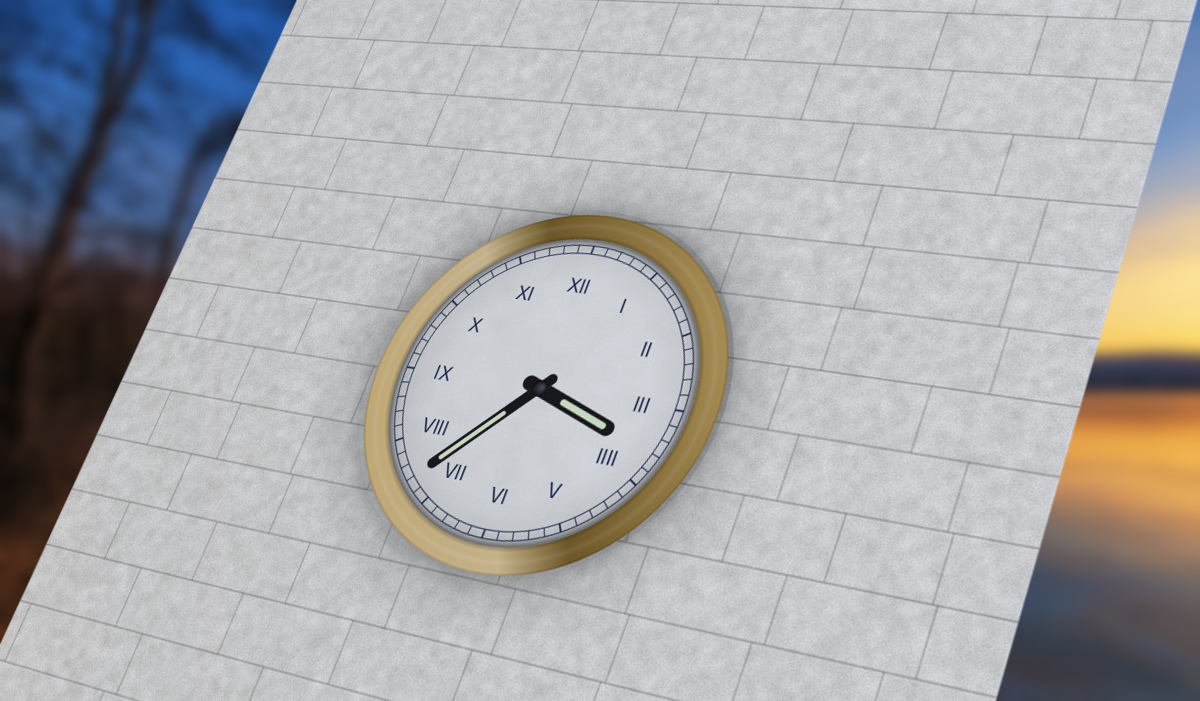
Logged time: 3:37
